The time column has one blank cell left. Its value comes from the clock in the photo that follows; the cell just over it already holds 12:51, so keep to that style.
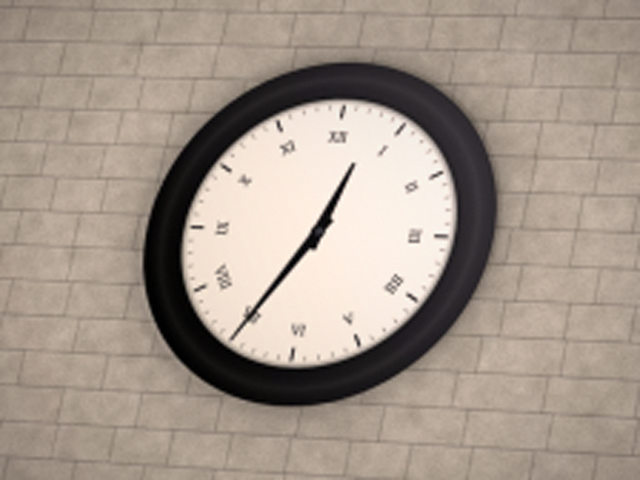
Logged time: 12:35
